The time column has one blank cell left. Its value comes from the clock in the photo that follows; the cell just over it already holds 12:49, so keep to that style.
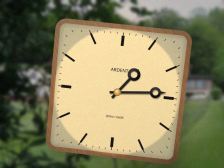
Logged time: 1:14
